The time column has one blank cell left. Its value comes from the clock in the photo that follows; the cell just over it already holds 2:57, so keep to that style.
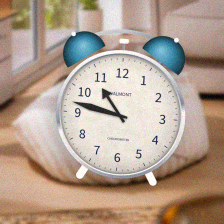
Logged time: 10:47
